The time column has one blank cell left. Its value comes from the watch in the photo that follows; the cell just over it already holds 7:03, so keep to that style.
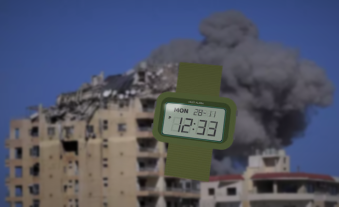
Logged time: 12:33
